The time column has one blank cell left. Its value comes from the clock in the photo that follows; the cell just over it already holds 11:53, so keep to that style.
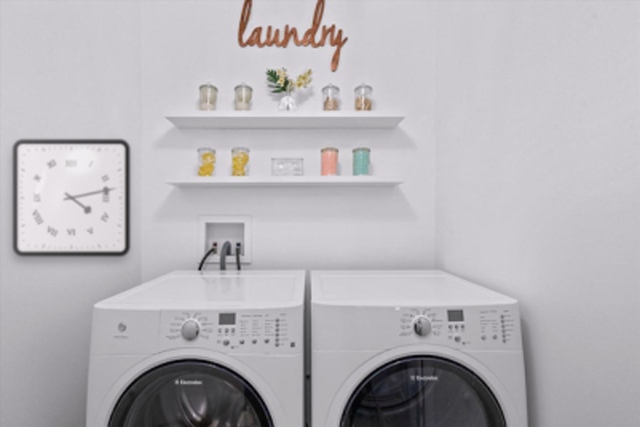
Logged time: 4:13
